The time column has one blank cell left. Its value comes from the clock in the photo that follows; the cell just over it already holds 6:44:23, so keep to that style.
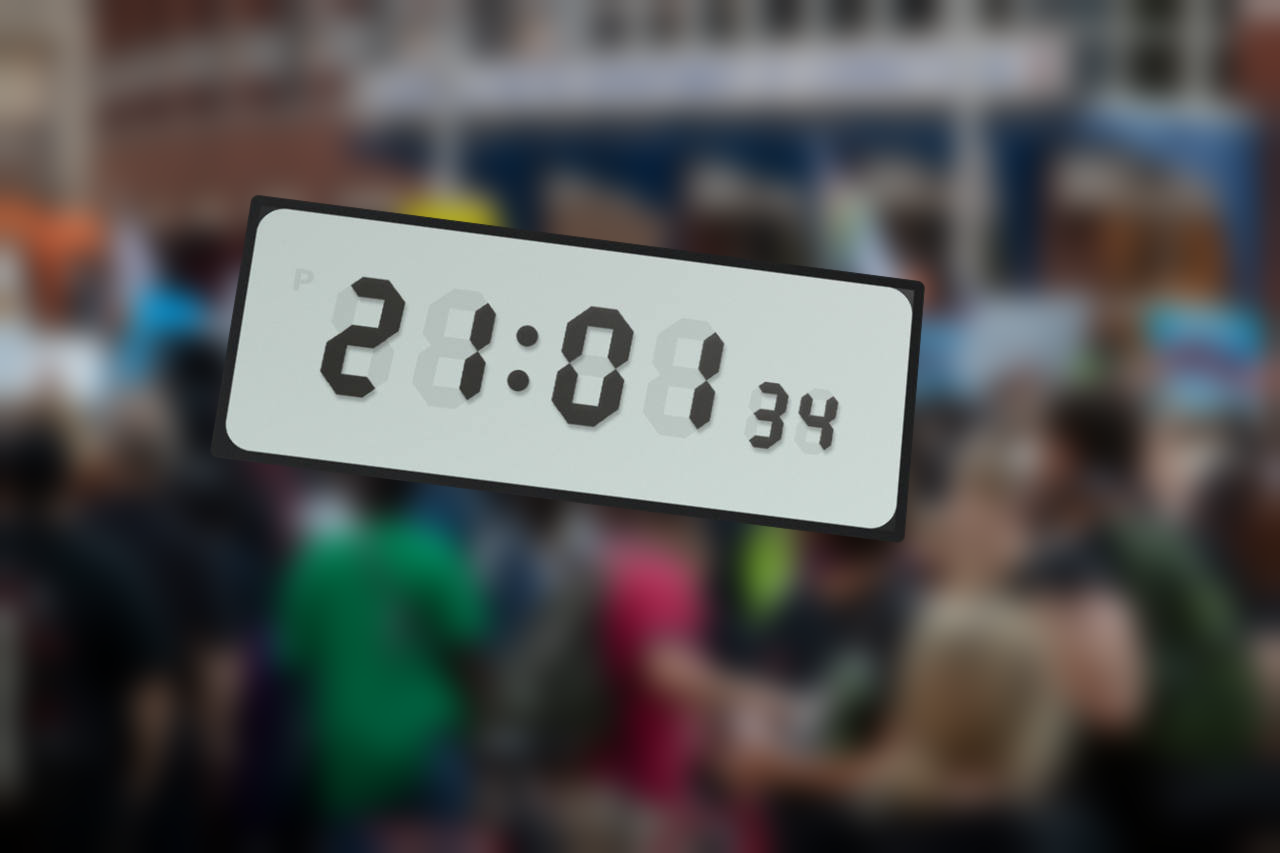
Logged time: 21:01:34
